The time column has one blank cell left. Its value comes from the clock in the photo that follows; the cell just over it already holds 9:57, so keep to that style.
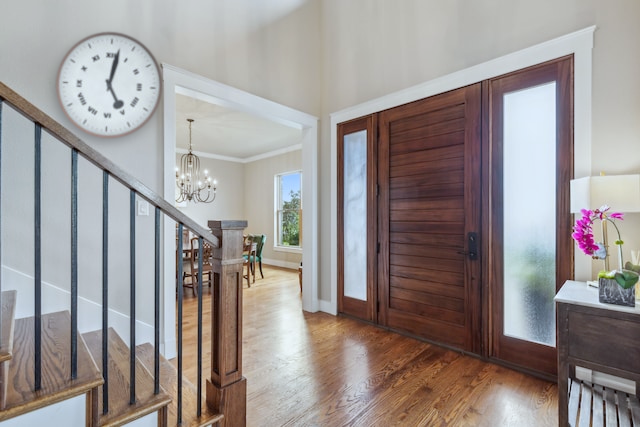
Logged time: 5:02
